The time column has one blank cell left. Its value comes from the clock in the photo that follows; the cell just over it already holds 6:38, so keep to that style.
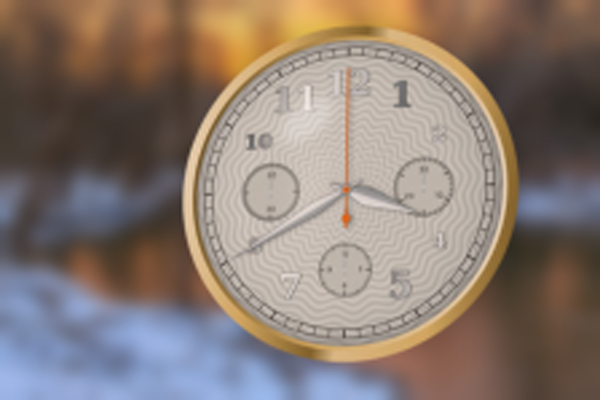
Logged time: 3:40
